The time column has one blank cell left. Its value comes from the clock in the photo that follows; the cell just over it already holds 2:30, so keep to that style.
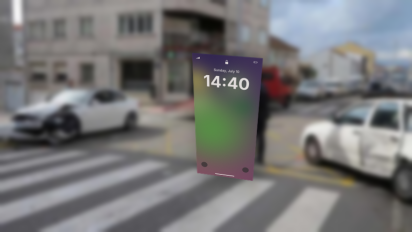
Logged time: 14:40
